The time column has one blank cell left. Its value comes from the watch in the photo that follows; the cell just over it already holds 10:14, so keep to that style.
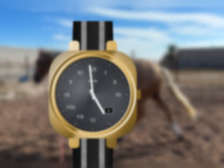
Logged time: 4:59
